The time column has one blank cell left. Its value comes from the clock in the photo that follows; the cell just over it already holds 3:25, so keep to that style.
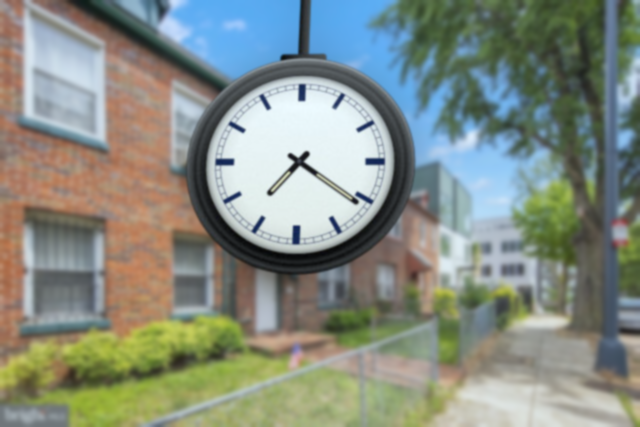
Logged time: 7:21
